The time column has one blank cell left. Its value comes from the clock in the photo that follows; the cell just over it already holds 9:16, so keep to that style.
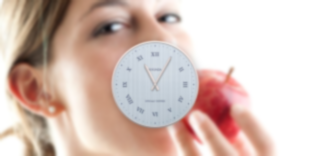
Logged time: 11:05
